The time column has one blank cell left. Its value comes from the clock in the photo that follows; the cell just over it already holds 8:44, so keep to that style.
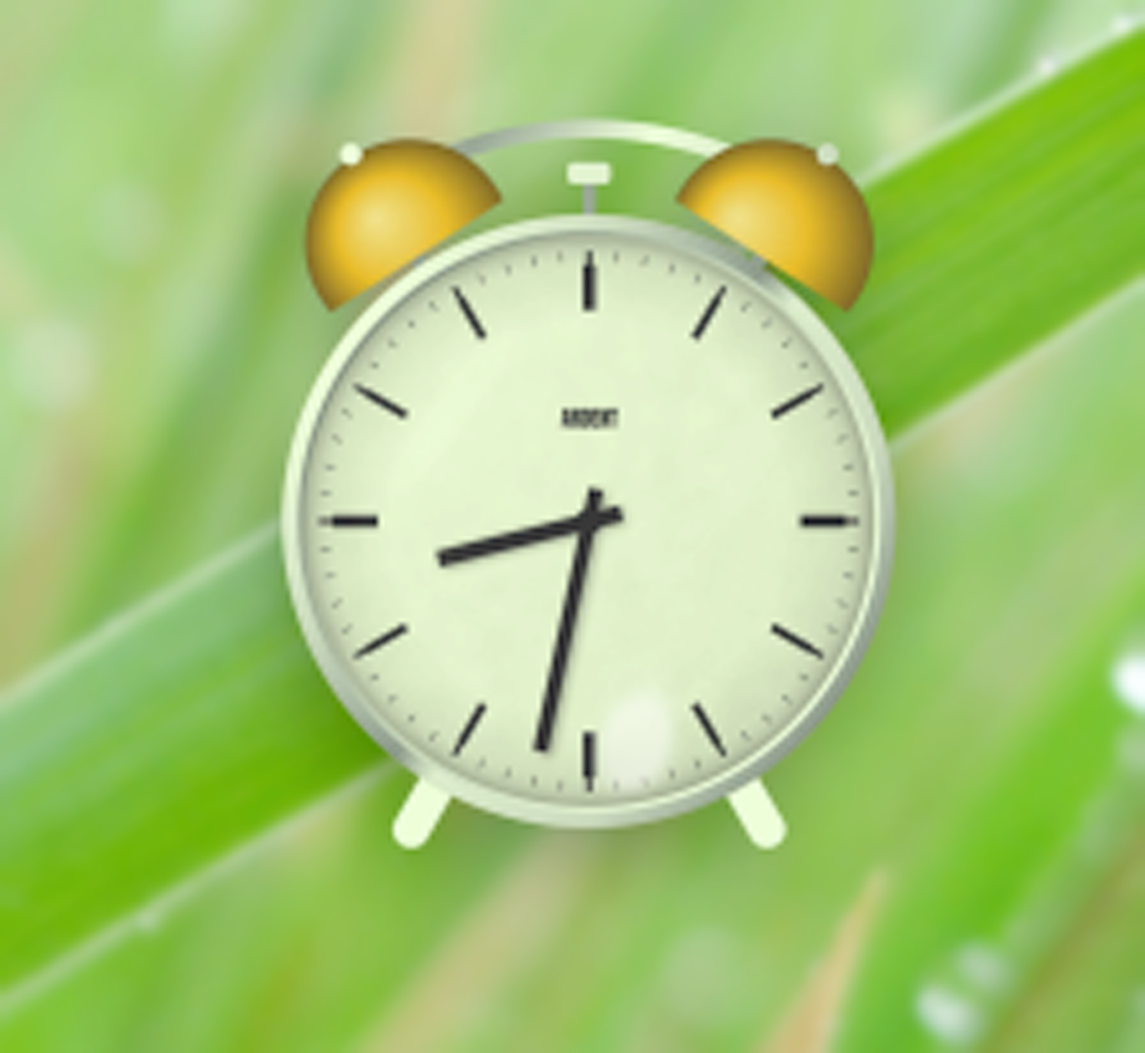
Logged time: 8:32
